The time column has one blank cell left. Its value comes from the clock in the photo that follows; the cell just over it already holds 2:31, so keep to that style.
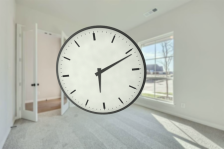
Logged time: 6:11
